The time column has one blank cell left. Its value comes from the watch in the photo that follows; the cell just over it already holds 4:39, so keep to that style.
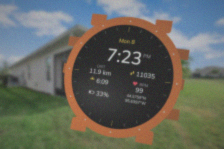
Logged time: 7:23
